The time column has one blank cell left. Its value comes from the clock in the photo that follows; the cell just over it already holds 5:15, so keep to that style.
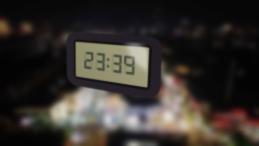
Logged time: 23:39
